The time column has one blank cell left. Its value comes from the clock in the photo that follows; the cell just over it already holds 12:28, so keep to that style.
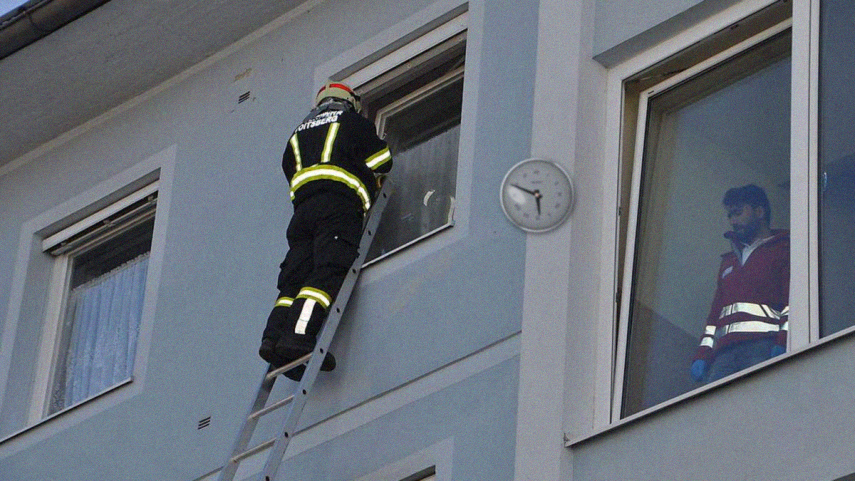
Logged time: 5:49
